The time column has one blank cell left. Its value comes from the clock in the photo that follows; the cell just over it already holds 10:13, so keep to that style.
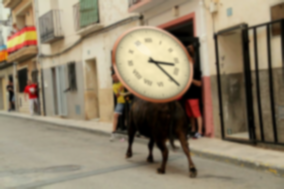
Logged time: 3:24
